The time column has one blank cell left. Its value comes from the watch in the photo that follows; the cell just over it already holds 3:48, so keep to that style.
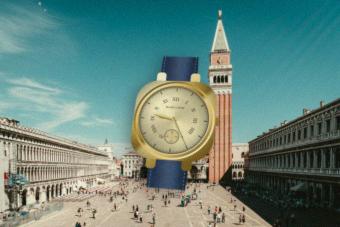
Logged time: 9:25
